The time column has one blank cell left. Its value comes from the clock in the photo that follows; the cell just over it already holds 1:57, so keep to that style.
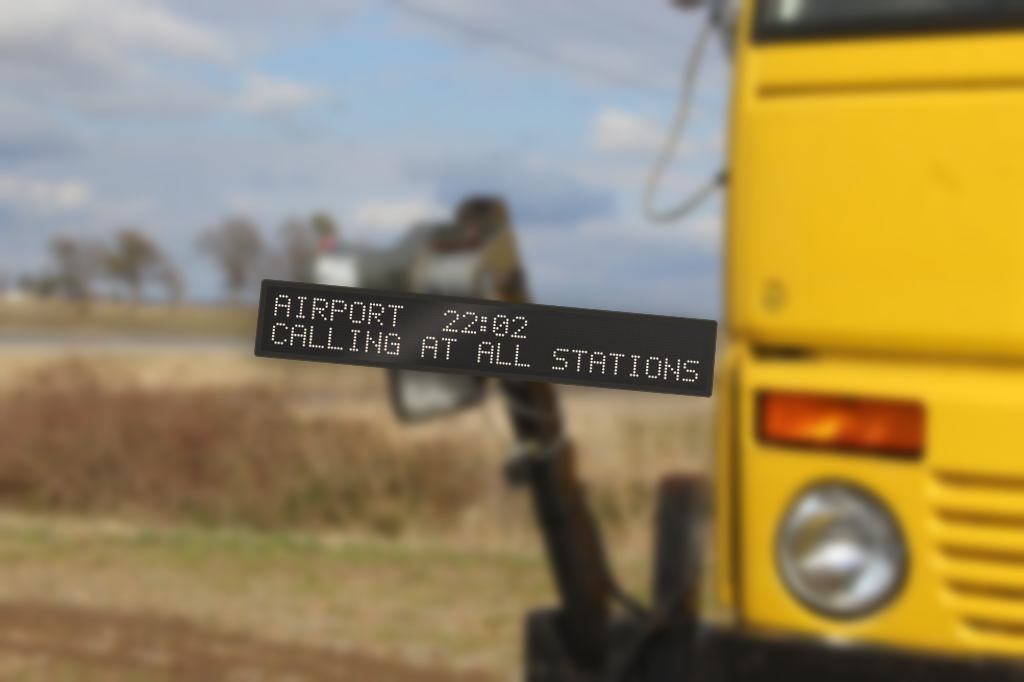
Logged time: 22:02
